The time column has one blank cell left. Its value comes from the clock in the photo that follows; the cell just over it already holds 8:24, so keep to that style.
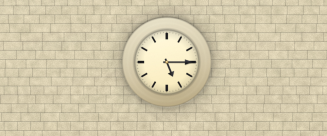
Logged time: 5:15
